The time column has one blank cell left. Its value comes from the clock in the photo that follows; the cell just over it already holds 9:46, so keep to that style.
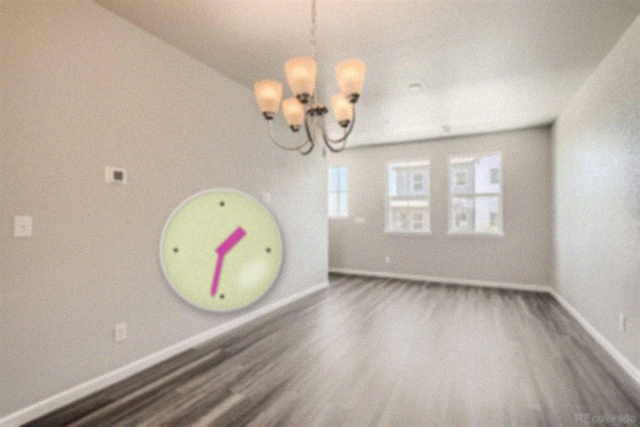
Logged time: 1:32
